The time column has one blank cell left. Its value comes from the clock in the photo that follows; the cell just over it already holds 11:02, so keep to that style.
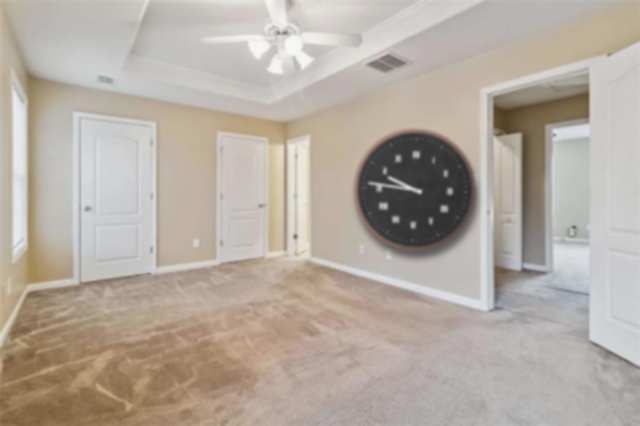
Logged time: 9:46
